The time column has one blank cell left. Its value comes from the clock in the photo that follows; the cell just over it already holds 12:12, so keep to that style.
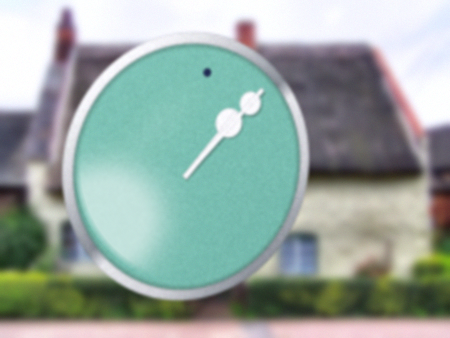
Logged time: 1:06
